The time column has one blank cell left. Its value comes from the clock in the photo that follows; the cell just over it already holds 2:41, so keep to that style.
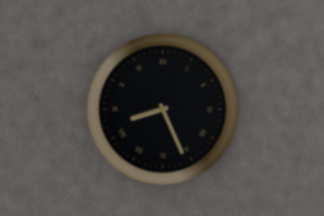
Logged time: 8:26
